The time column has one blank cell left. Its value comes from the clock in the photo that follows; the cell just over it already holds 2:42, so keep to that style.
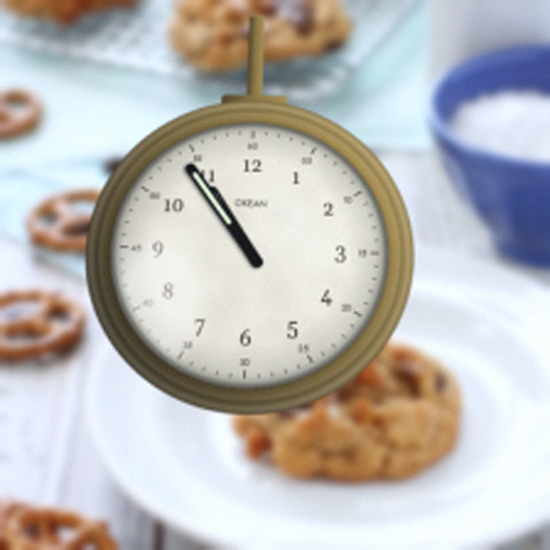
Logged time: 10:54
